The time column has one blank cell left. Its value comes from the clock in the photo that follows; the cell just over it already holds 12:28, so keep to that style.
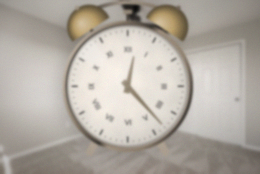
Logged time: 12:23
